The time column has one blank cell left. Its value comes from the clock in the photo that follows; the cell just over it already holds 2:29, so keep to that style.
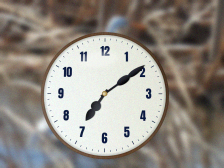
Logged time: 7:09
